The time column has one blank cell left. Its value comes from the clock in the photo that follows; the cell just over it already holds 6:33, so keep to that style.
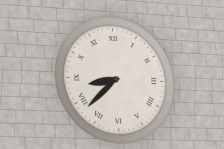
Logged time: 8:38
